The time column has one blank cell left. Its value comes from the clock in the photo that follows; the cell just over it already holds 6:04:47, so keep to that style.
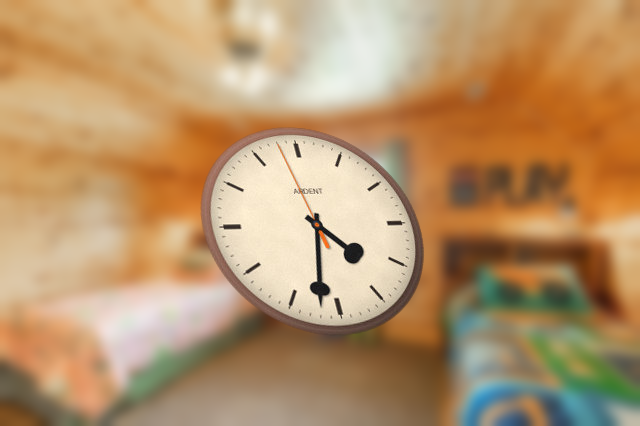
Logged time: 4:31:58
